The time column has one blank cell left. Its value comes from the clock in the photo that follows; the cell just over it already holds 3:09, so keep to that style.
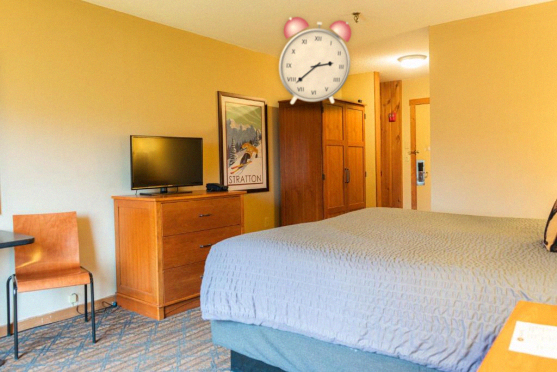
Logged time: 2:38
